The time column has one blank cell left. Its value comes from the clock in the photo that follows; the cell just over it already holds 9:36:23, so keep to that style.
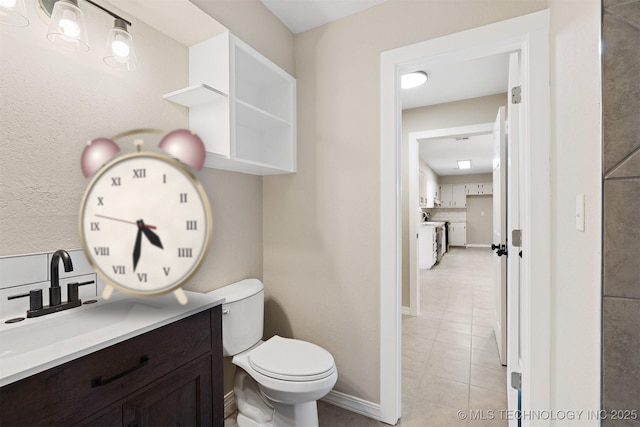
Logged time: 4:31:47
